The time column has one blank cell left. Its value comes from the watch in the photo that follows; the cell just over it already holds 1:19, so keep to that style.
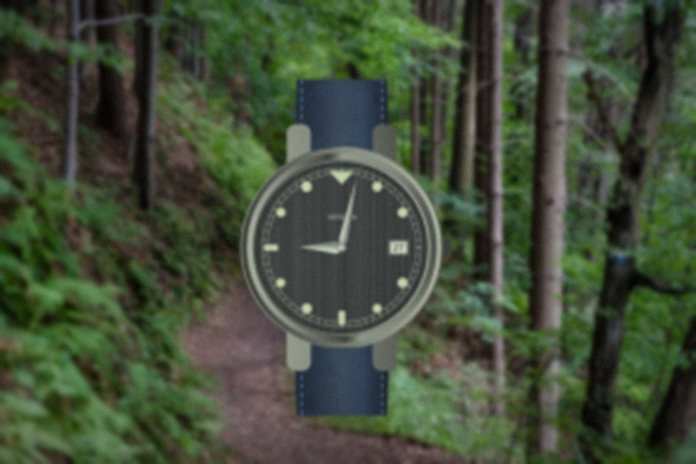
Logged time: 9:02
